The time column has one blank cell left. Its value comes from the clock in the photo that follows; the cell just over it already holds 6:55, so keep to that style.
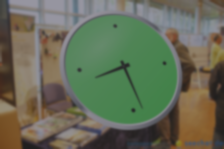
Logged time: 8:28
